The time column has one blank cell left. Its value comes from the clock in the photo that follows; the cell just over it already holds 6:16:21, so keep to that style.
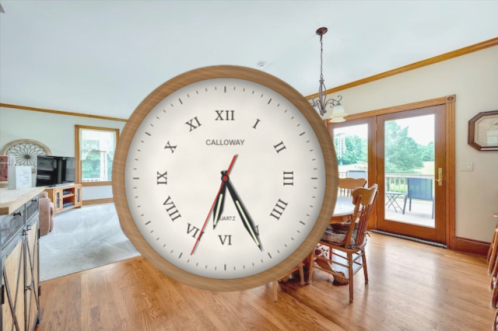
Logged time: 6:25:34
